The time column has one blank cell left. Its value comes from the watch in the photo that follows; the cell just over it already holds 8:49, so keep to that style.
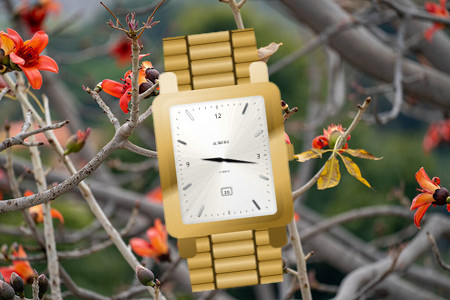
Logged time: 9:17
